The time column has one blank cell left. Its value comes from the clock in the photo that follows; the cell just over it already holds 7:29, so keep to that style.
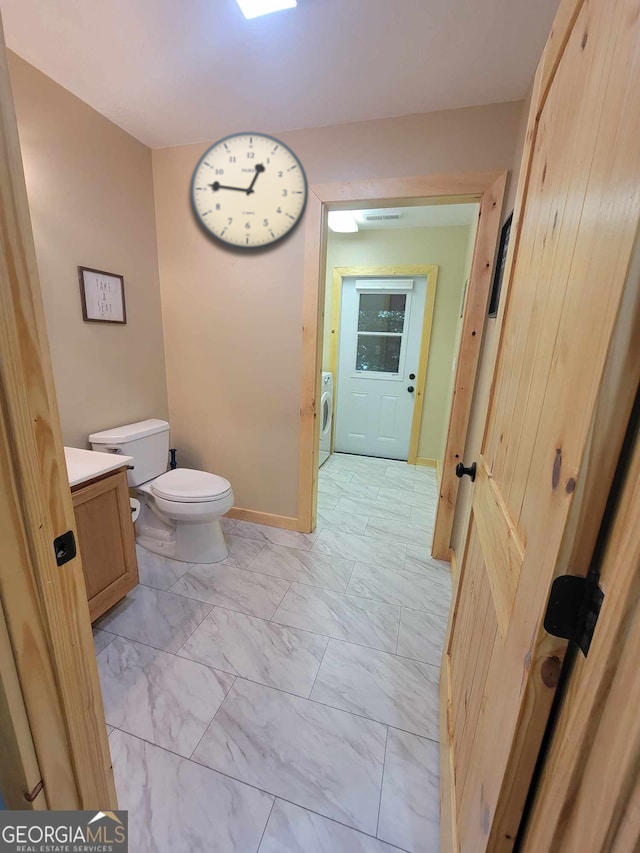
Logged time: 12:46
